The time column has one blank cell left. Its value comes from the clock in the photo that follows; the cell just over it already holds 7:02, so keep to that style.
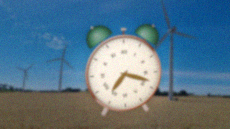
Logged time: 7:18
